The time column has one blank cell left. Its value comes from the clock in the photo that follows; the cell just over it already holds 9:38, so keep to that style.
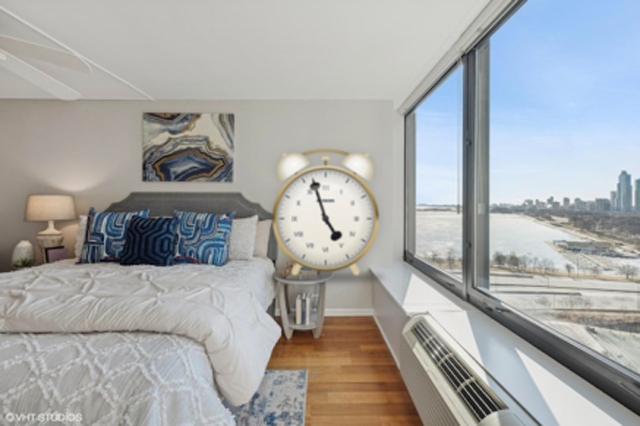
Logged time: 4:57
